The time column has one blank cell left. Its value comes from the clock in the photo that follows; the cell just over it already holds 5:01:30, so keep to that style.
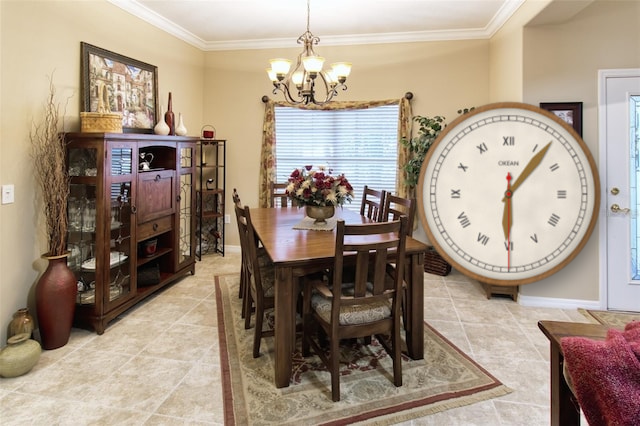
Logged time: 6:06:30
